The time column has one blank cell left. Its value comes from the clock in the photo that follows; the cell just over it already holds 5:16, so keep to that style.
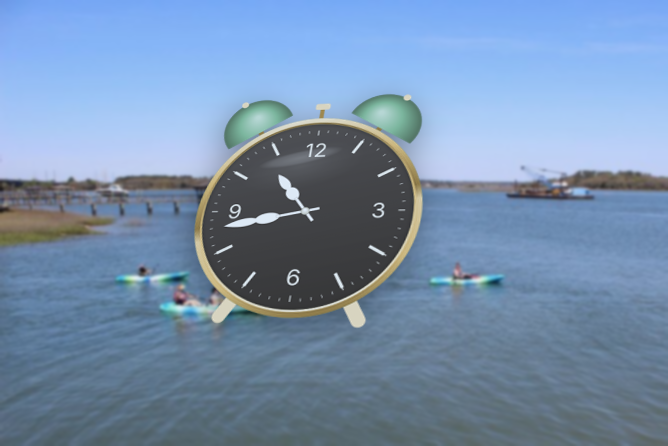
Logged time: 10:43
